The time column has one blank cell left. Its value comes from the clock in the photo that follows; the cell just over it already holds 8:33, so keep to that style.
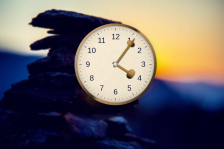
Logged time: 4:06
